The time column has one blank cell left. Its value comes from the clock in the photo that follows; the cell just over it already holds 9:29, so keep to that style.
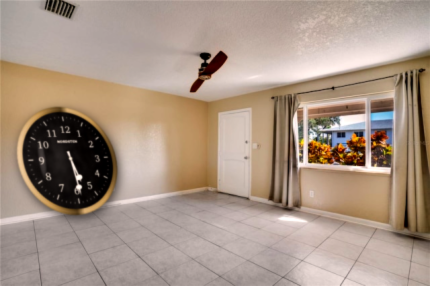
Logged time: 5:29
